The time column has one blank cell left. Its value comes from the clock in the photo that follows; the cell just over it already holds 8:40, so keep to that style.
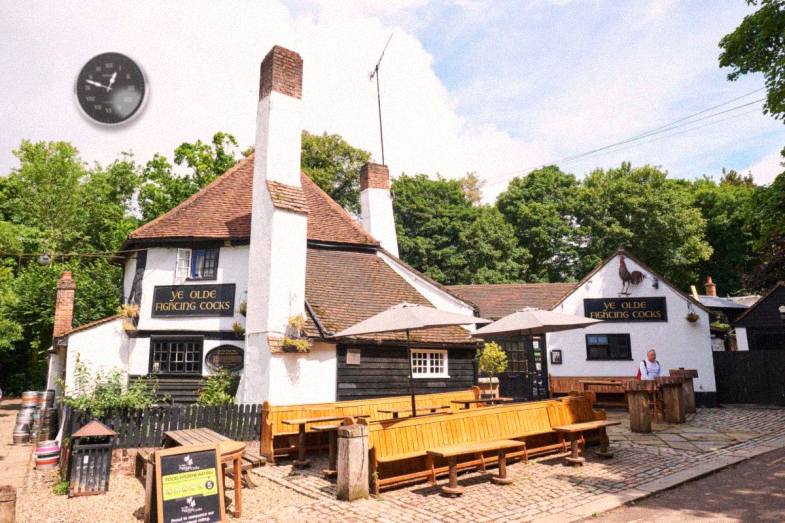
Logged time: 12:48
